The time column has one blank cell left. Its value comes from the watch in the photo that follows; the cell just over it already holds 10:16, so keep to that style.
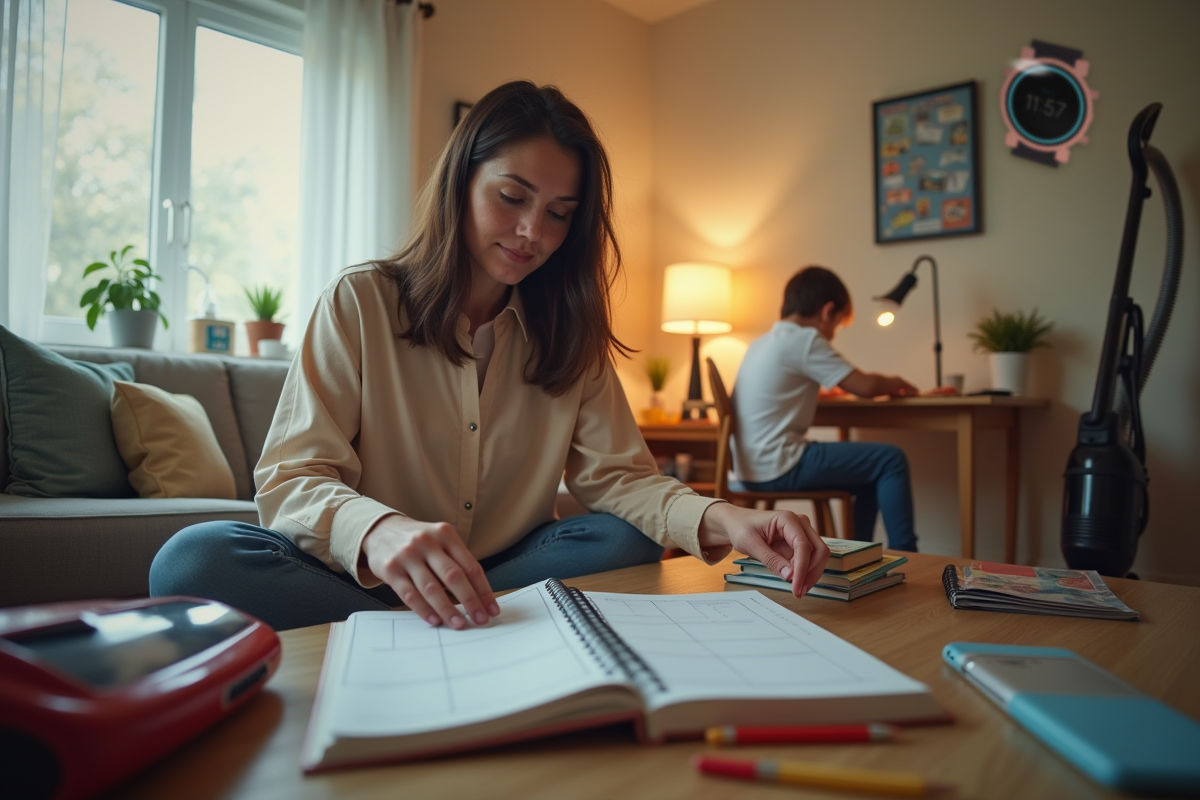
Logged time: 11:57
